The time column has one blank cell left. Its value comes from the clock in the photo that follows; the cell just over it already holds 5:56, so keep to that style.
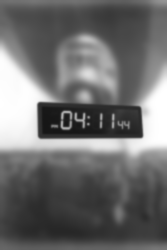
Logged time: 4:11
